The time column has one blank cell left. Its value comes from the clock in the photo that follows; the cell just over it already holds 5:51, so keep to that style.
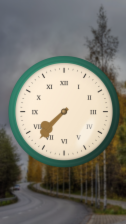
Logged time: 7:37
